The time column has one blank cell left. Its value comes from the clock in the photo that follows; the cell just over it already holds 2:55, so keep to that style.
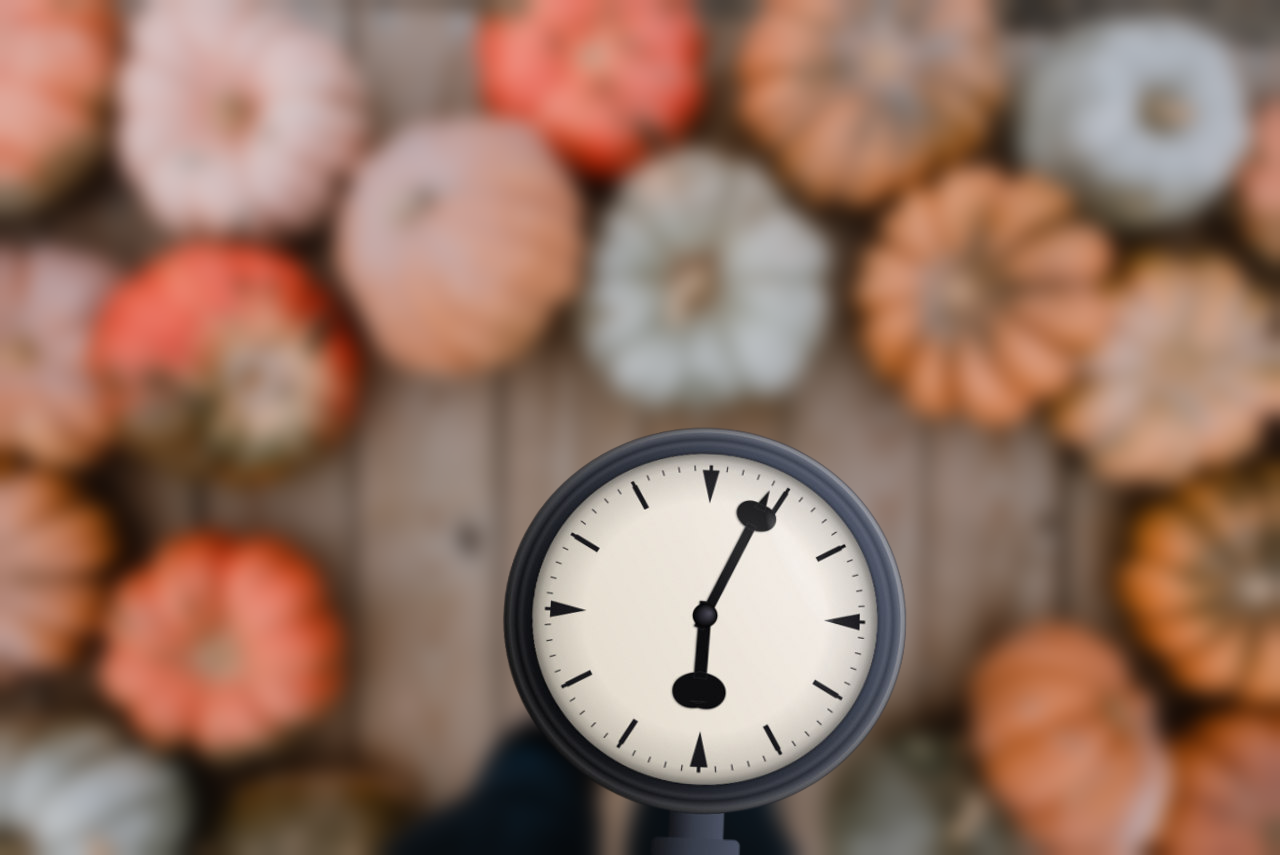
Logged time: 6:04
